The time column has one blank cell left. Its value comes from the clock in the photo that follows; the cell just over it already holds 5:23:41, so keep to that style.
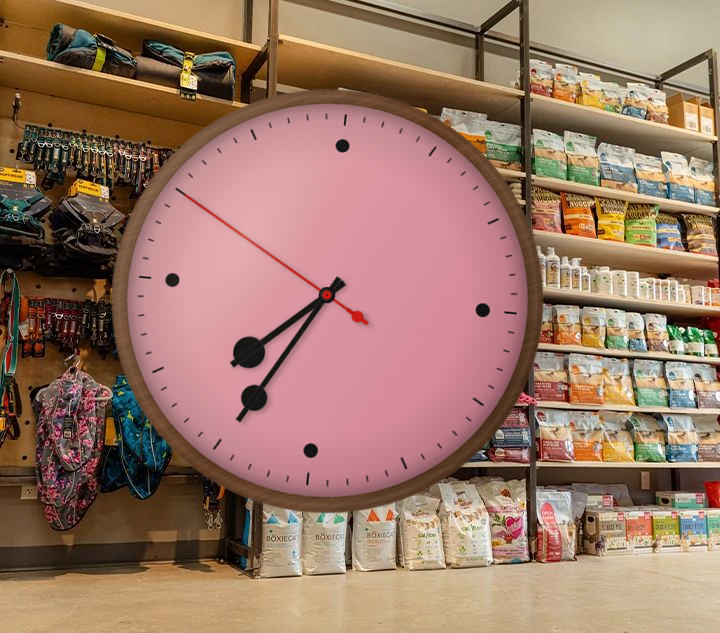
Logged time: 7:34:50
